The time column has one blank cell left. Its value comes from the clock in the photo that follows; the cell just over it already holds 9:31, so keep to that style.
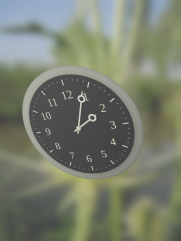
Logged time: 2:04
